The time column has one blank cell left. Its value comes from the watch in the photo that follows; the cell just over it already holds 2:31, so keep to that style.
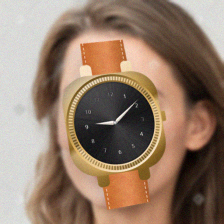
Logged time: 9:09
